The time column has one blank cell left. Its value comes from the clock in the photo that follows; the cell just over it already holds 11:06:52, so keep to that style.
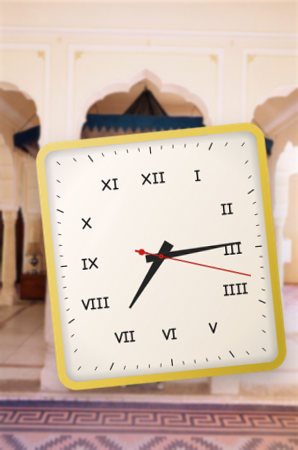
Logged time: 7:14:18
